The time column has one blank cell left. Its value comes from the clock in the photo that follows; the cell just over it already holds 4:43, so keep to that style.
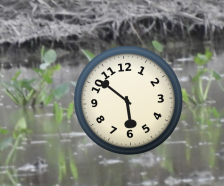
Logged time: 5:52
